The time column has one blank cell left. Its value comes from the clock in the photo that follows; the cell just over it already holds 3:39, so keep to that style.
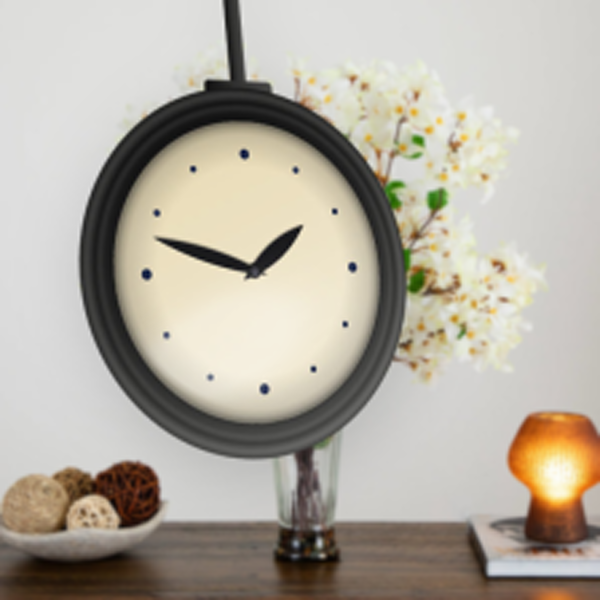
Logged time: 1:48
